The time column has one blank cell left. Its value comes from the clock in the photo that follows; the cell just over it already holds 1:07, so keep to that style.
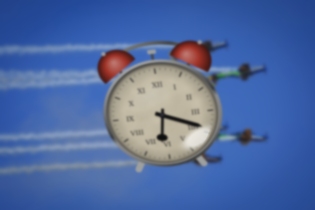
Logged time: 6:19
